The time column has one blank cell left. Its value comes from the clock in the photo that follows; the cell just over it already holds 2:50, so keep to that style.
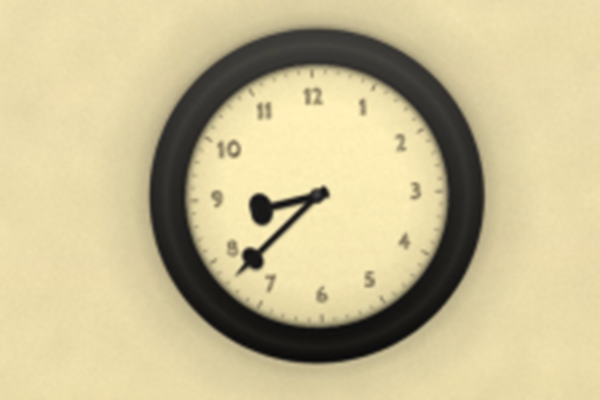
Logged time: 8:38
